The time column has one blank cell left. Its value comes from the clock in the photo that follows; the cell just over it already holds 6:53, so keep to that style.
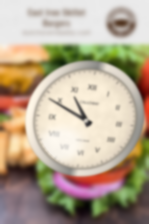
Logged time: 10:49
